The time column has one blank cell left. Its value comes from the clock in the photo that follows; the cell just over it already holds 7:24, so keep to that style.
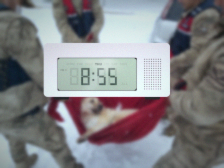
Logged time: 8:55
